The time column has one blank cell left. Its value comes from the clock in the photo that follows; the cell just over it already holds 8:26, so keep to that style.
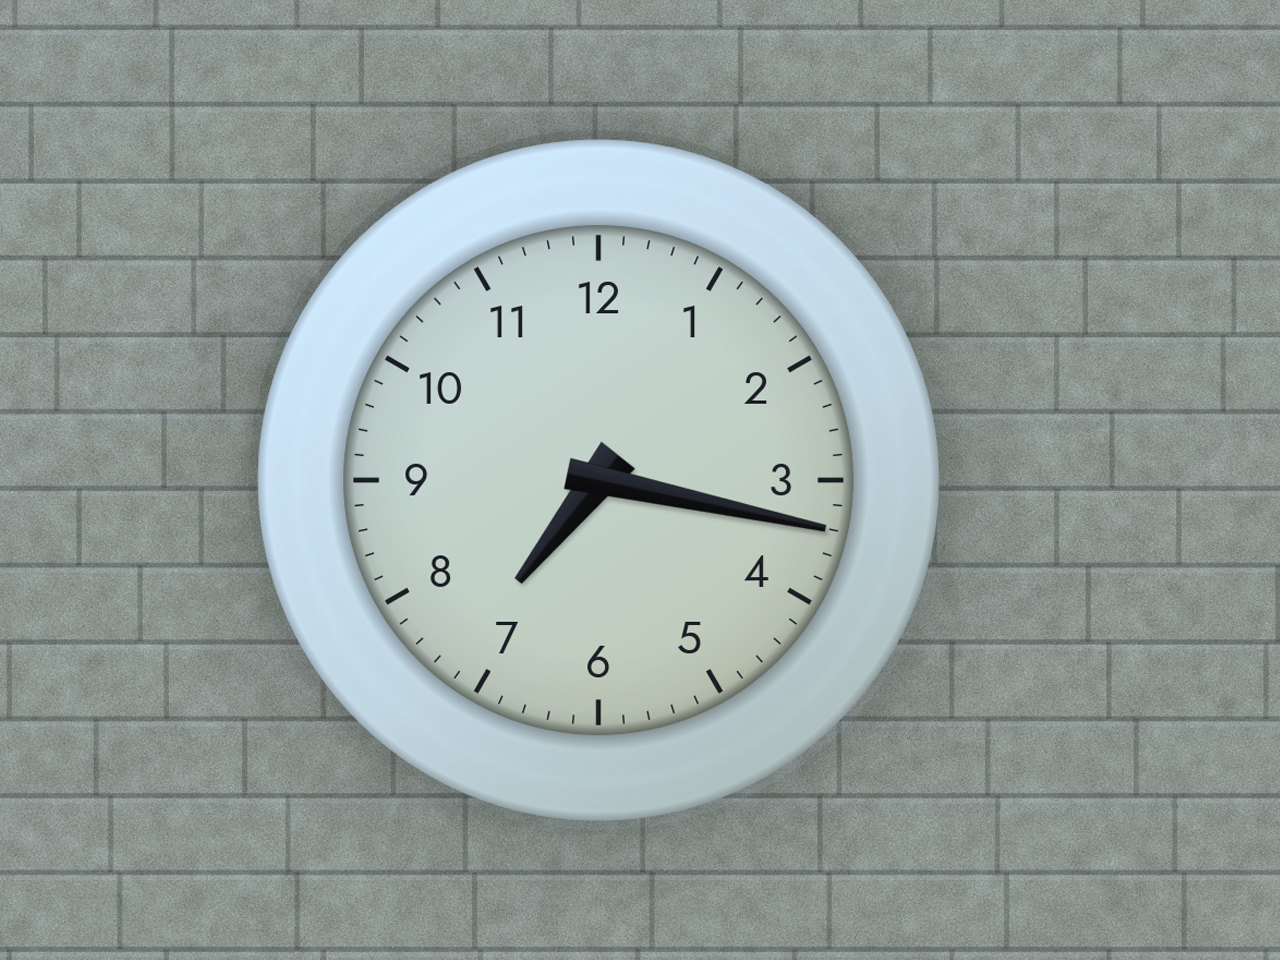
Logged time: 7:17
